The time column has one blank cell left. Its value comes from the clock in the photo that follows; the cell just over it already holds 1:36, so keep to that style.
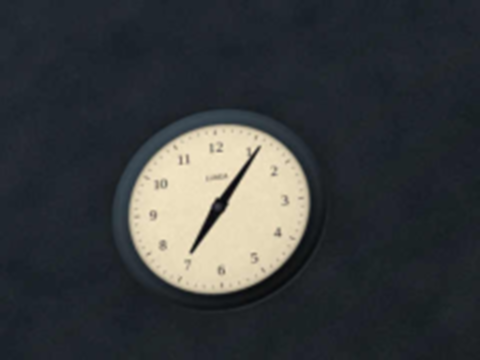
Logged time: 7:06
